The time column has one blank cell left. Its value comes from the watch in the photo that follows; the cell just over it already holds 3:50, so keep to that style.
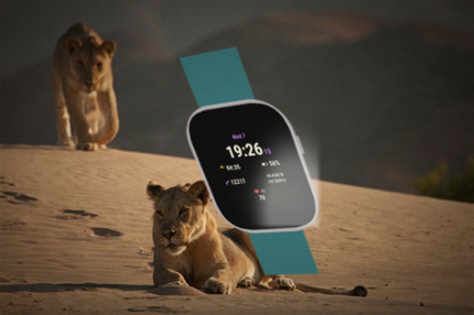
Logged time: 19:26
